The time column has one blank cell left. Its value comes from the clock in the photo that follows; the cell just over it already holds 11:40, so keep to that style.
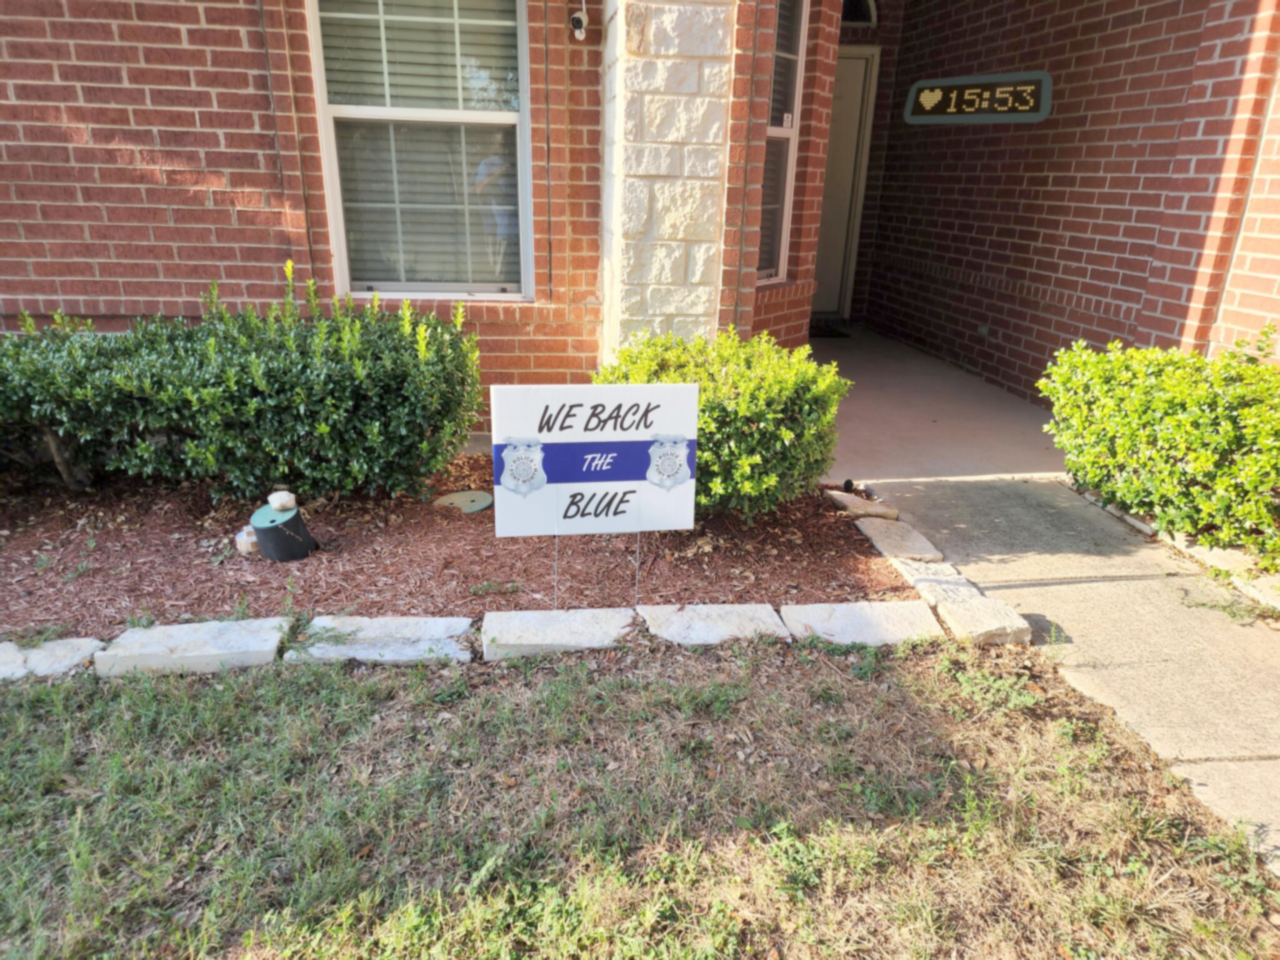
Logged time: 15:53
